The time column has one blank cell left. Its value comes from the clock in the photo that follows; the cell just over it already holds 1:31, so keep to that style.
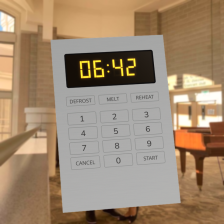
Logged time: 6:42
